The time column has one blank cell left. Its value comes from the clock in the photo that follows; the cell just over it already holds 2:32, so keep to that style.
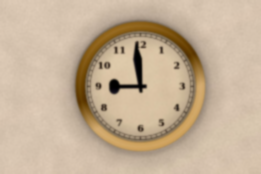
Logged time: 8:59
